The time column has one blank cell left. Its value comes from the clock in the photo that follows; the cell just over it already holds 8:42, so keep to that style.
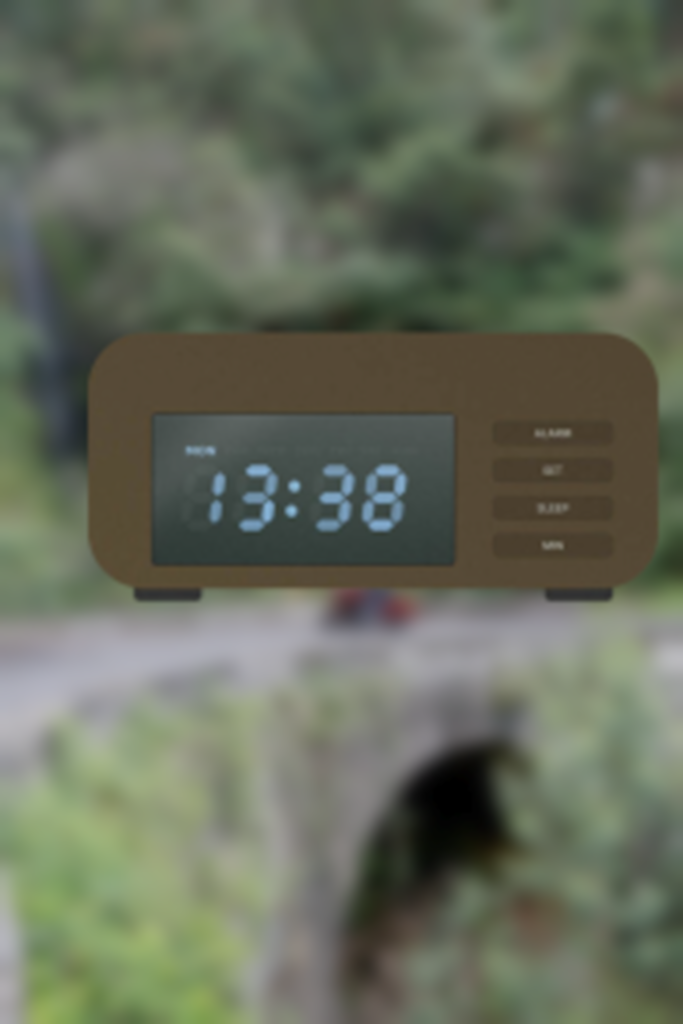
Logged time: 13:38
